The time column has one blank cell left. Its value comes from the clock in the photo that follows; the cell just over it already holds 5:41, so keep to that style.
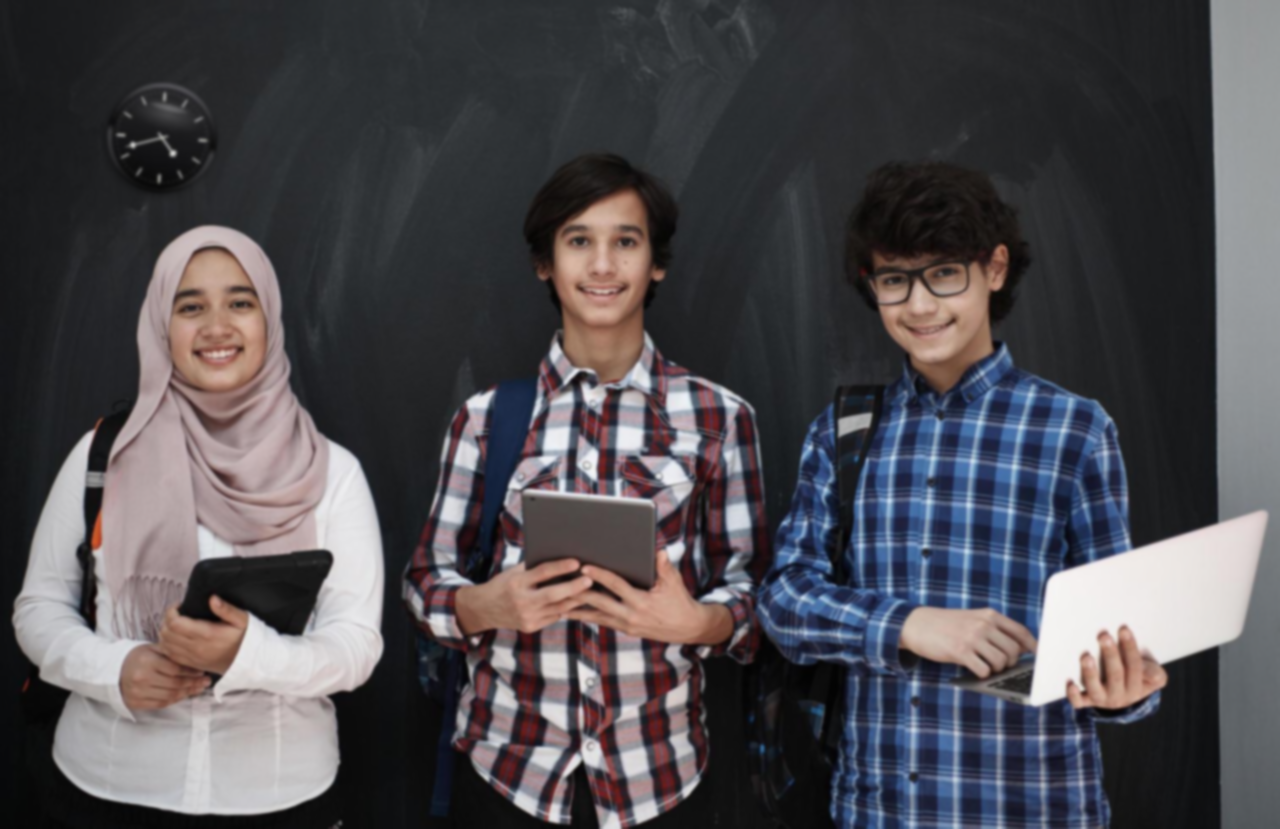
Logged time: 4:42
